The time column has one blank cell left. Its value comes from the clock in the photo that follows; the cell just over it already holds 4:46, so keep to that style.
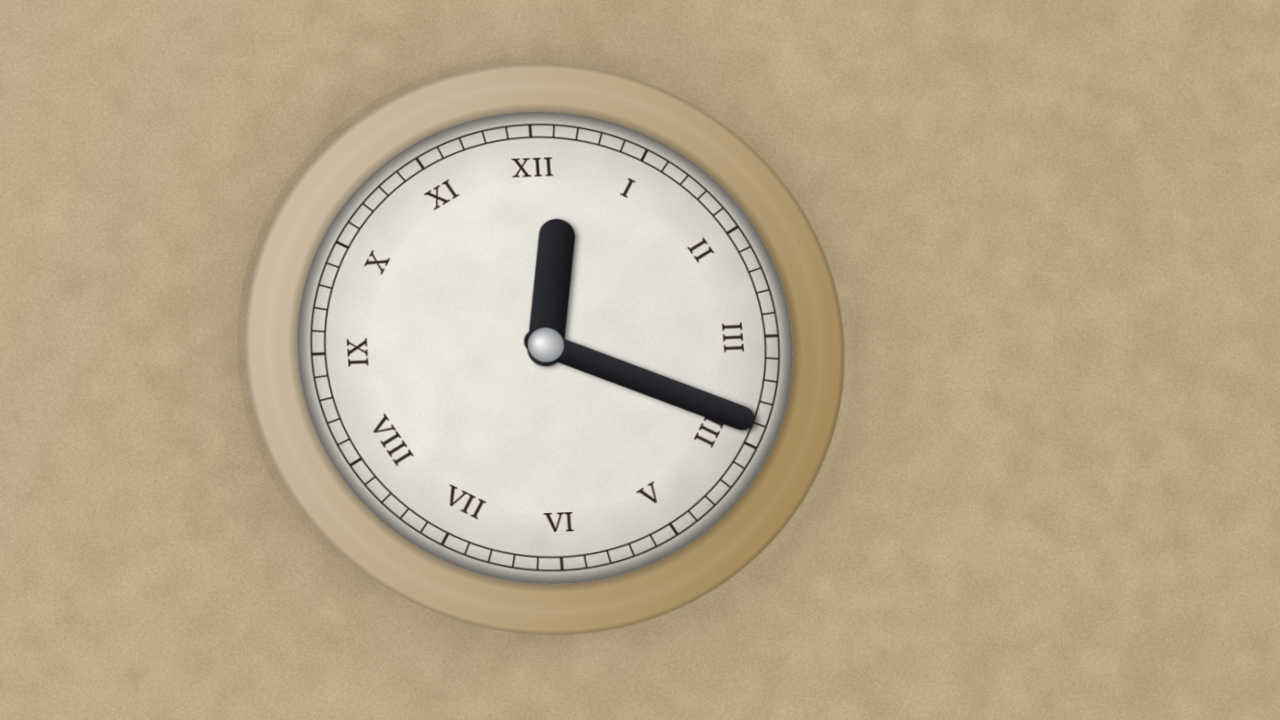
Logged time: 12:19
